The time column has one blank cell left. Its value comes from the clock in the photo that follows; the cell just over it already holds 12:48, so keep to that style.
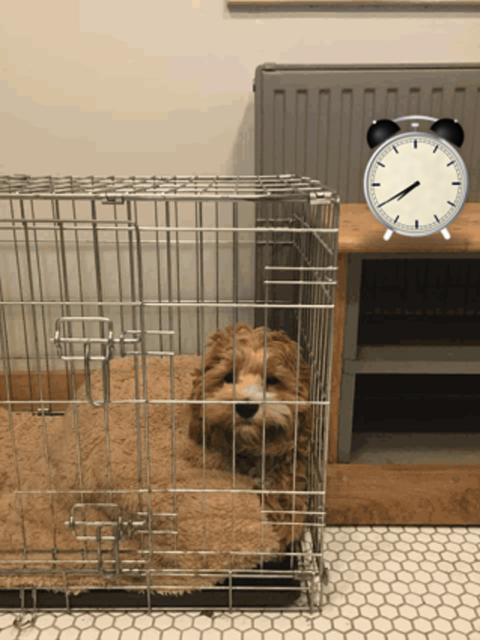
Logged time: 7:40
